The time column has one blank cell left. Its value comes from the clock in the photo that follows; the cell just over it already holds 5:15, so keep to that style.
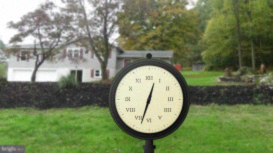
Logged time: 12:33
